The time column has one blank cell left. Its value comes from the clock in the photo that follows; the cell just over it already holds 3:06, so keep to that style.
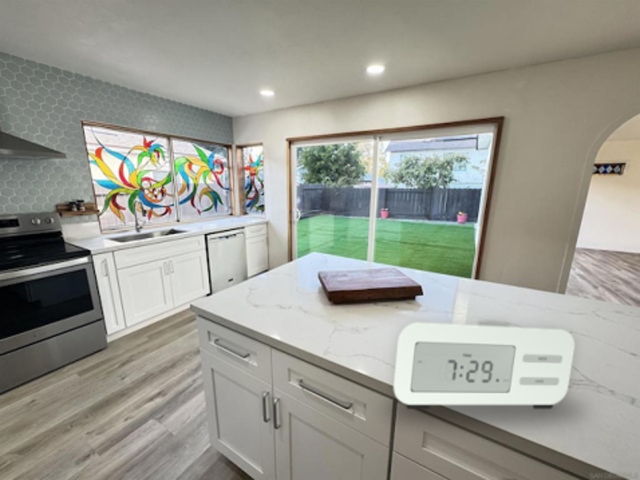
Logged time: 7:29
